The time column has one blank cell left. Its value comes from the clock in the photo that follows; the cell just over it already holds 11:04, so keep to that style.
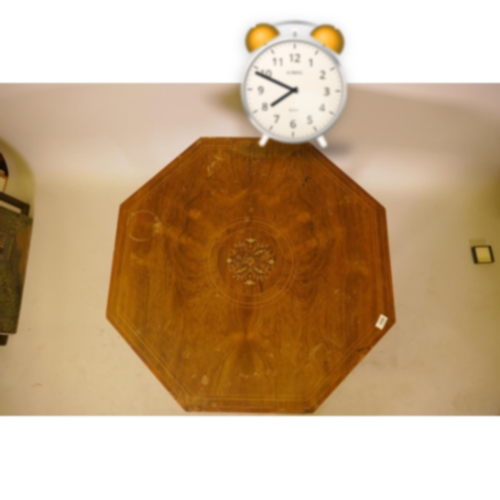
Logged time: 7:49
